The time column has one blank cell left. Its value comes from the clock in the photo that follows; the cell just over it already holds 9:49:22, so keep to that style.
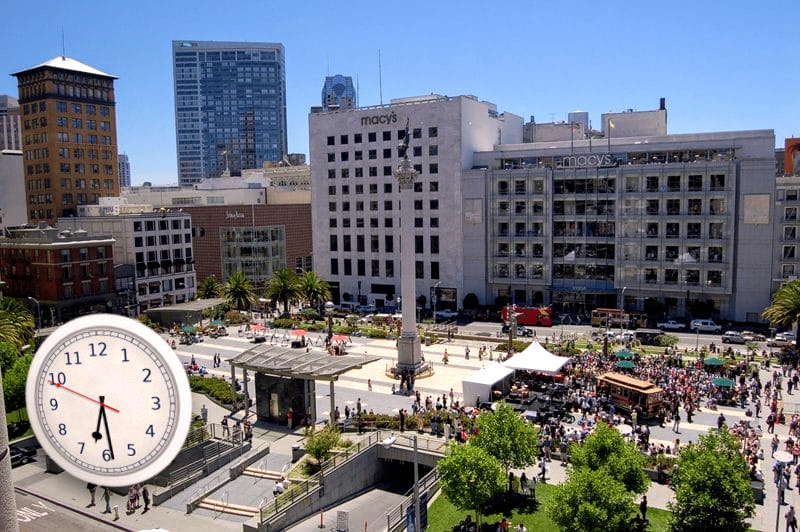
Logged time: 6:28:49
